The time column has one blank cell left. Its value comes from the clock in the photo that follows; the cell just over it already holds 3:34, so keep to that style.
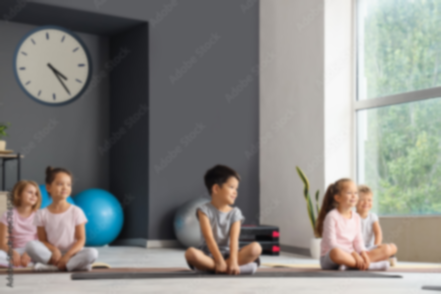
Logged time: 4:25
